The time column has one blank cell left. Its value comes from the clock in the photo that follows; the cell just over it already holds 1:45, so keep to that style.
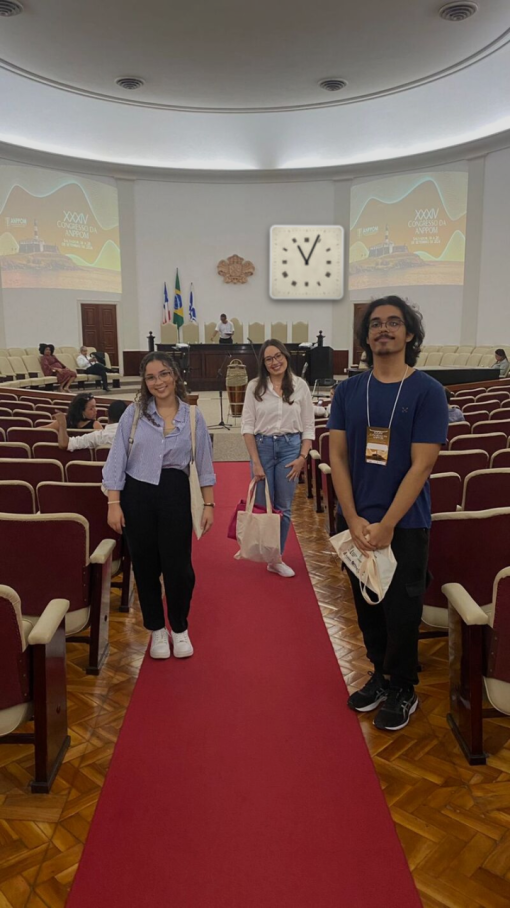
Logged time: 11:04
